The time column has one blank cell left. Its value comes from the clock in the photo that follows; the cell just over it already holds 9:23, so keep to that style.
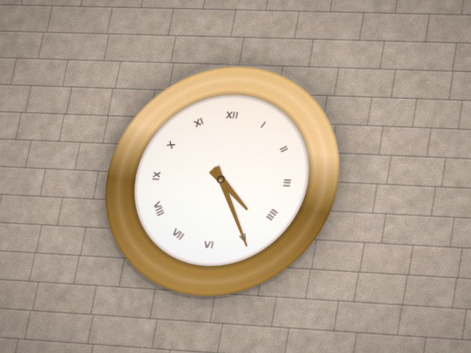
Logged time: 4:25
